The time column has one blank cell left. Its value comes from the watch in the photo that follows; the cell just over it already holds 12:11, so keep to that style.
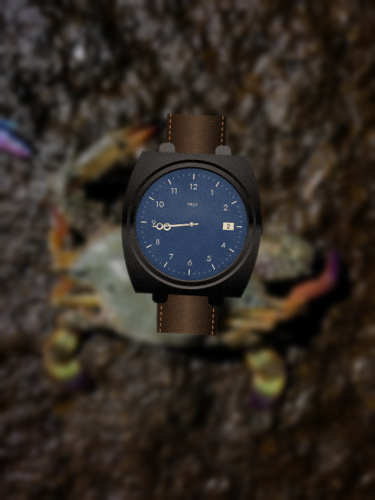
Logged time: 8:44
